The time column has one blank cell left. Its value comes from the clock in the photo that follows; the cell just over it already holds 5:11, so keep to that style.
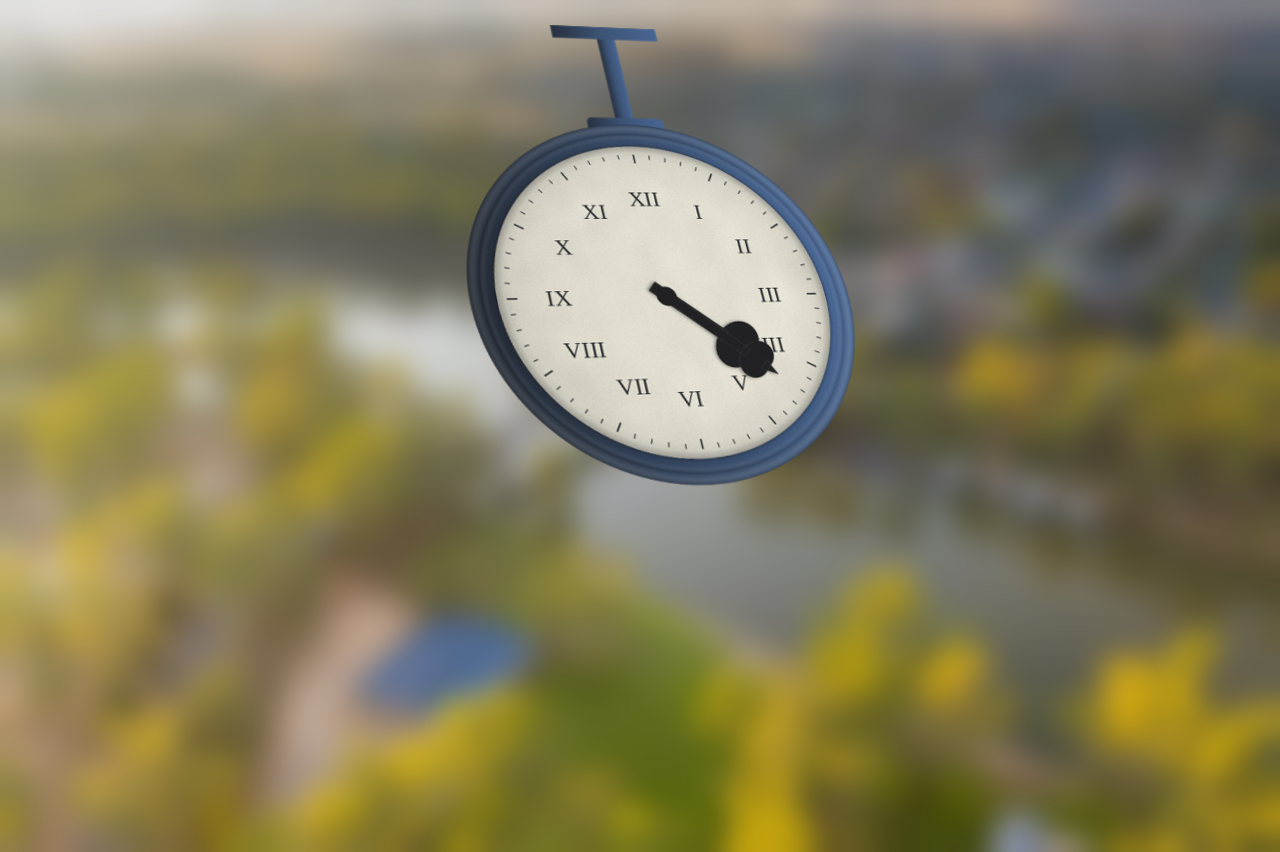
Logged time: 4:22
